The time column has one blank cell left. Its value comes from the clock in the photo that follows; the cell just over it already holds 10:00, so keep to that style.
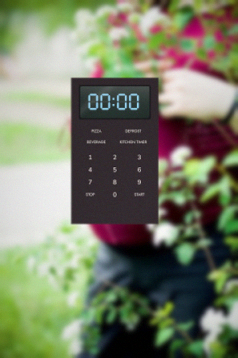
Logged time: 0:00
